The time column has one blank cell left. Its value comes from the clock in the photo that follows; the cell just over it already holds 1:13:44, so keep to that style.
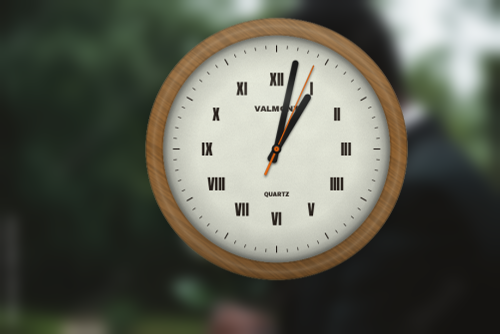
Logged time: 1:02:04
